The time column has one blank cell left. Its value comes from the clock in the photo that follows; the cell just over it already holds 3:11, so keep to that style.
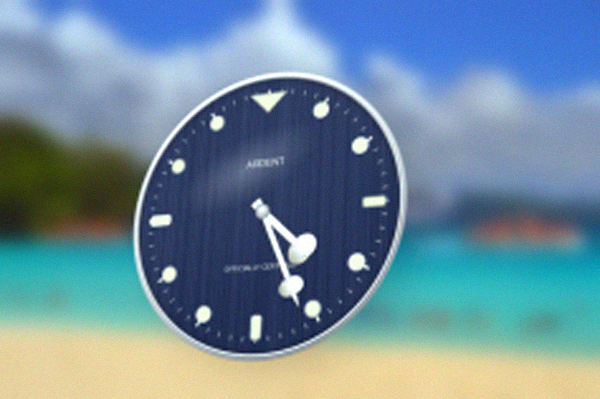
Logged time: 4:26
